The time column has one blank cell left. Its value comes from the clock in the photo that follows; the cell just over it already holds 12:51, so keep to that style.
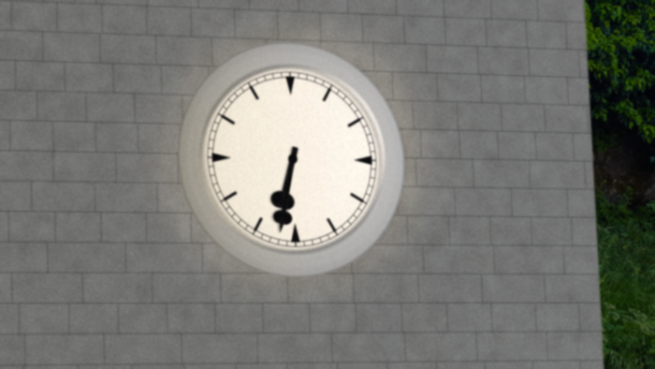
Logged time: 6:32
